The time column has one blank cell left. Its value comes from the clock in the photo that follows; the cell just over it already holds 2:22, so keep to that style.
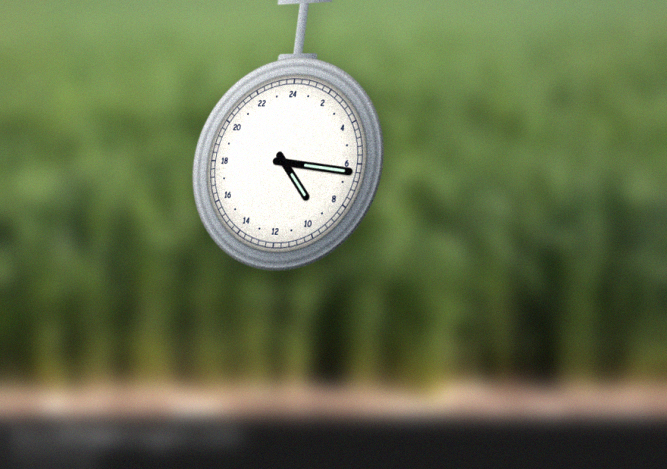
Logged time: 9:16
